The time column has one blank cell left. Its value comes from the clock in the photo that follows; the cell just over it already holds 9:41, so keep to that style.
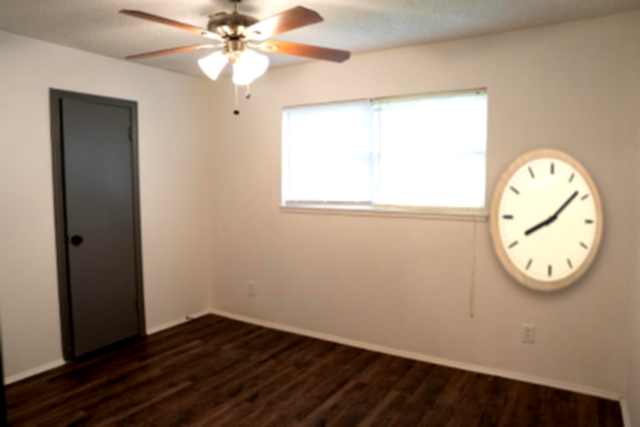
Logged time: 8:08
